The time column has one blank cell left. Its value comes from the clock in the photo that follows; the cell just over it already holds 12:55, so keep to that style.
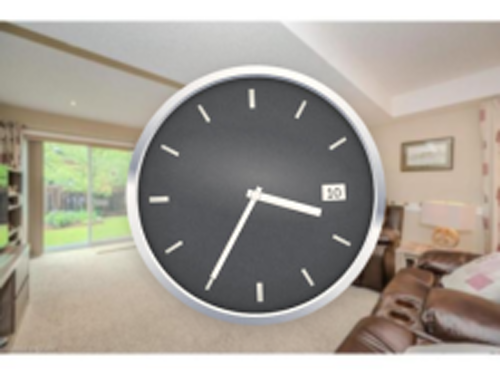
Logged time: 3:35
